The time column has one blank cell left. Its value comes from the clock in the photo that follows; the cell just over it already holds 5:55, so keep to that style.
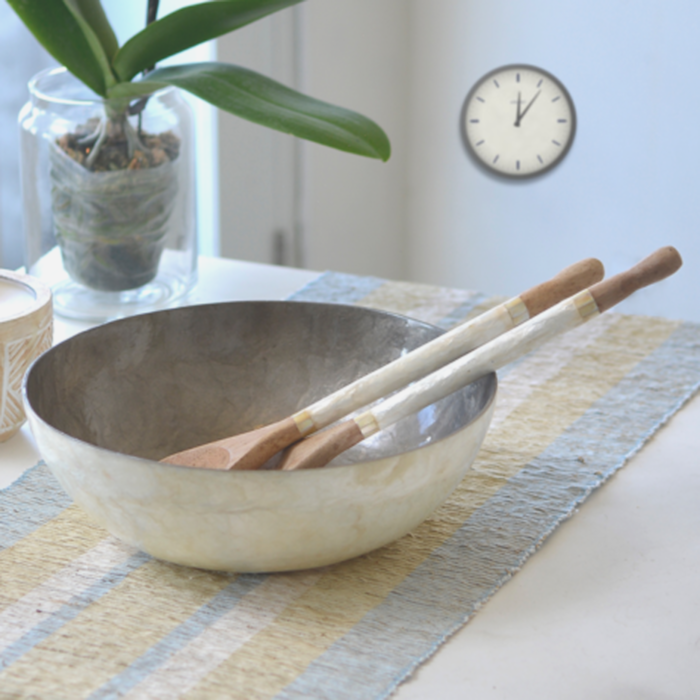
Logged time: 12:06
